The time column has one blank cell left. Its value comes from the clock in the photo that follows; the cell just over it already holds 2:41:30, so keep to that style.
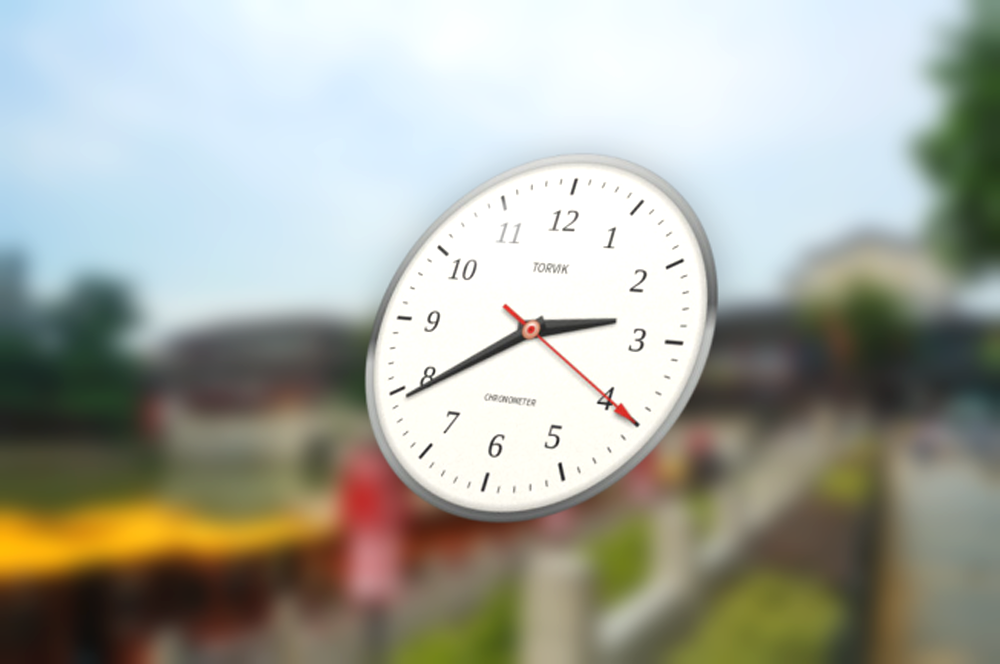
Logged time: 2:39:20
